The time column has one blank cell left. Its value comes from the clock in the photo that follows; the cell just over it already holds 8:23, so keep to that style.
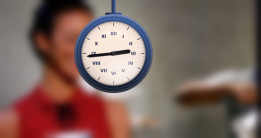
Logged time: 2:44
